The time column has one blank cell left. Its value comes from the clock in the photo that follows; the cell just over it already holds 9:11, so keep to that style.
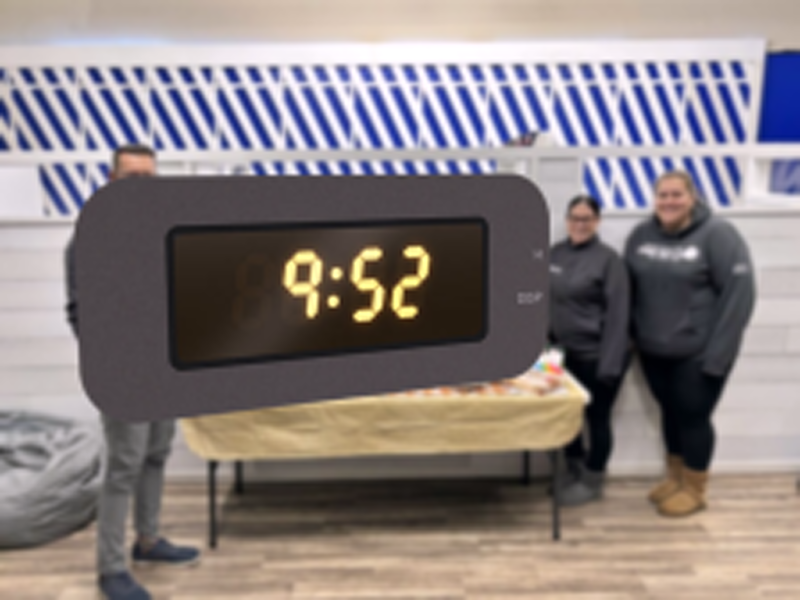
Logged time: 9:52
